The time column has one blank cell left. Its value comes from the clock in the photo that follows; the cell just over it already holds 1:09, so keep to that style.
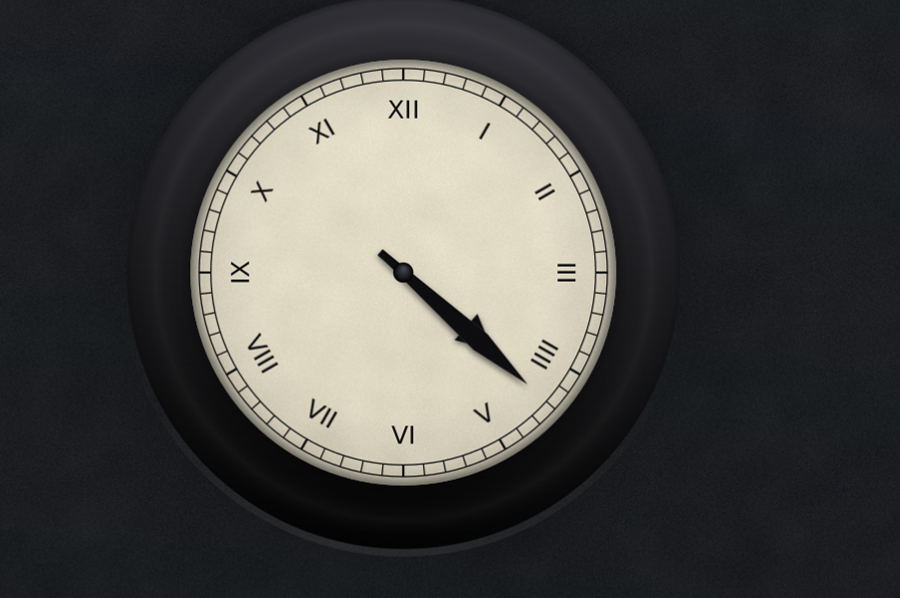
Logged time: 4:22
